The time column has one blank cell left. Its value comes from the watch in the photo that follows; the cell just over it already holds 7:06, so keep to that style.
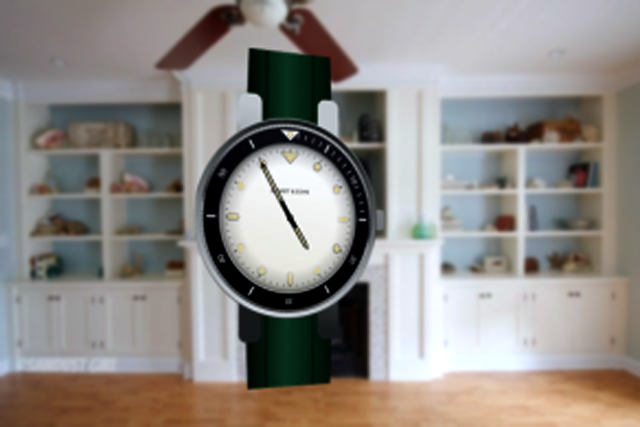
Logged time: 4:55
